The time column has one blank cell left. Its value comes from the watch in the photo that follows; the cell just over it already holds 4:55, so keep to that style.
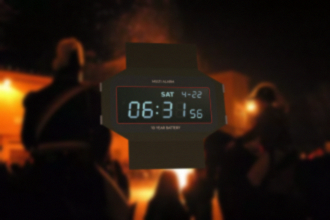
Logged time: 6:31
